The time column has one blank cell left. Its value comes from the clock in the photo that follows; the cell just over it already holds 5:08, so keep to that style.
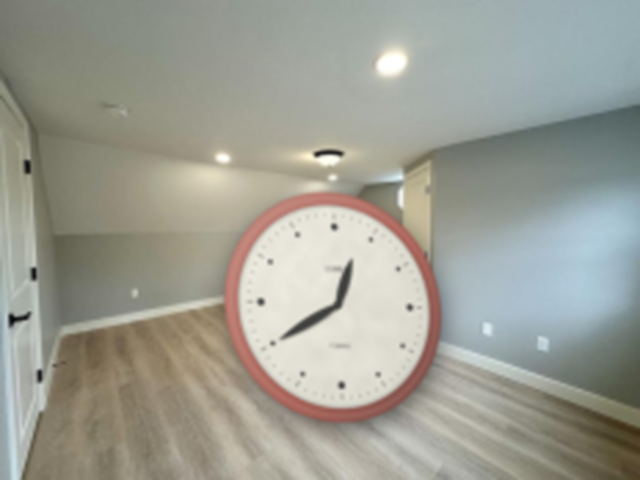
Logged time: 12:40
